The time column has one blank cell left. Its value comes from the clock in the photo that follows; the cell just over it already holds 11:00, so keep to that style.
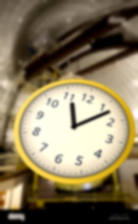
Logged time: 11:07
